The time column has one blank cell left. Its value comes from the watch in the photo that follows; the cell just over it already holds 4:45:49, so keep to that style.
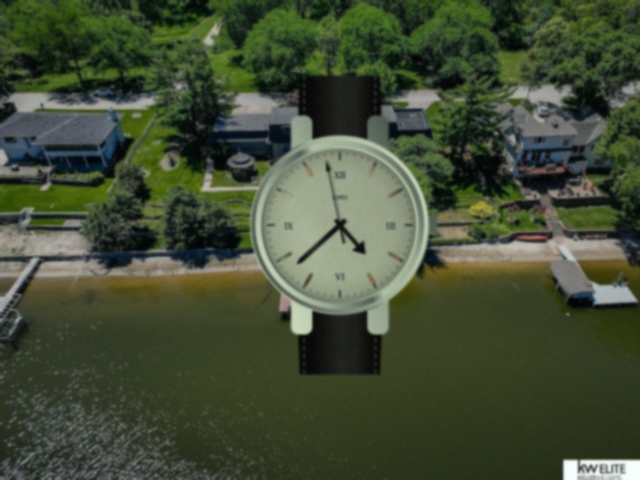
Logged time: 4:37:58
